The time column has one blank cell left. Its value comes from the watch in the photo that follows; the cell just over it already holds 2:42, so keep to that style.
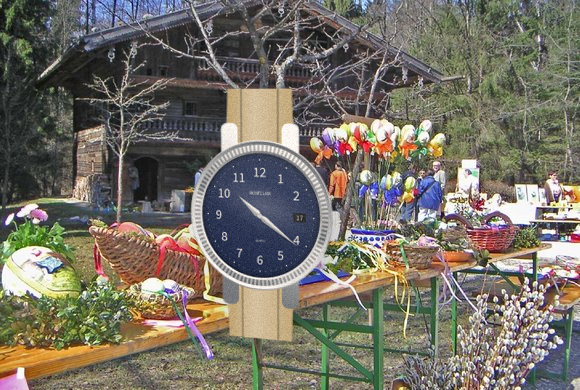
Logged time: 10:21
